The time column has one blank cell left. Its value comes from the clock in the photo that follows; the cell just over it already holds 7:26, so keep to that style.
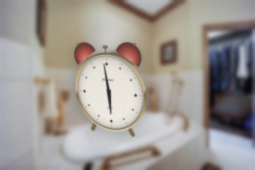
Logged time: 5:59
